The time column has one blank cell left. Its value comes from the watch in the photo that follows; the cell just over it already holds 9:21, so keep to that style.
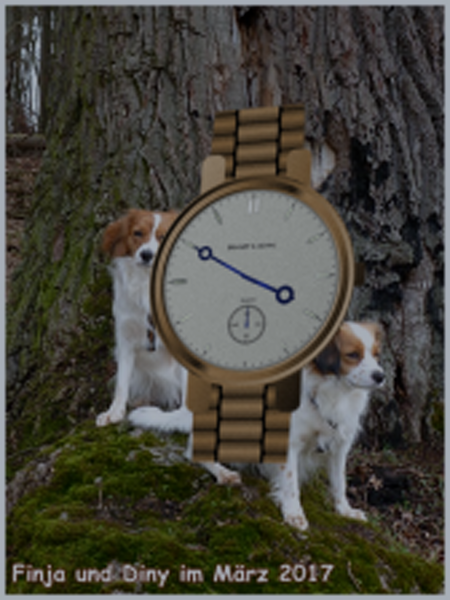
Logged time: 3:50
